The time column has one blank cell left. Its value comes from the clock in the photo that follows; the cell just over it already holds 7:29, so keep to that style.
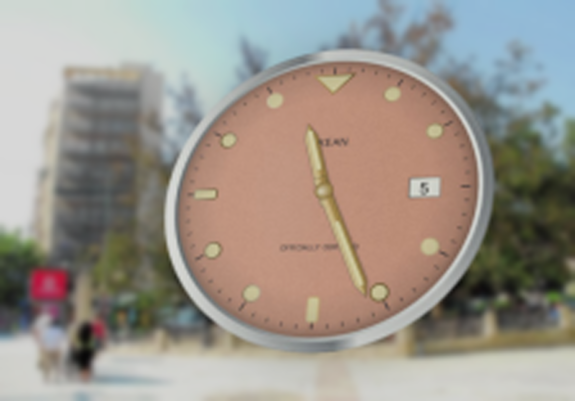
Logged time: 11:26
